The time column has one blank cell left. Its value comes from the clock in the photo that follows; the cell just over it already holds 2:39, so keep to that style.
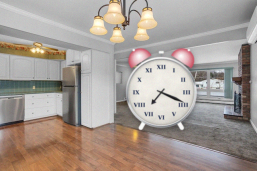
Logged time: 7:19
